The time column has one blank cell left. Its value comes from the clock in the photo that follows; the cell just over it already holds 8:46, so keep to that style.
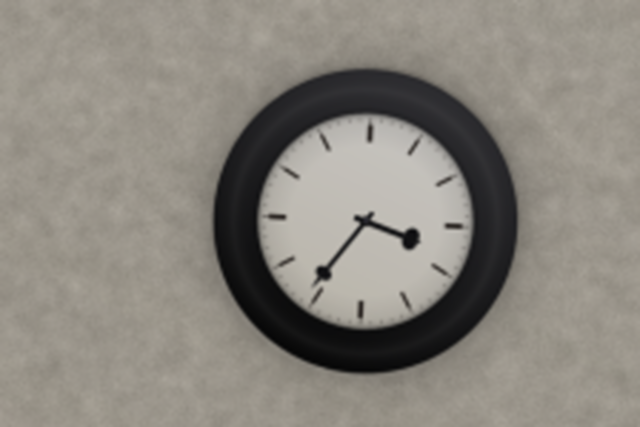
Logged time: 3:36
